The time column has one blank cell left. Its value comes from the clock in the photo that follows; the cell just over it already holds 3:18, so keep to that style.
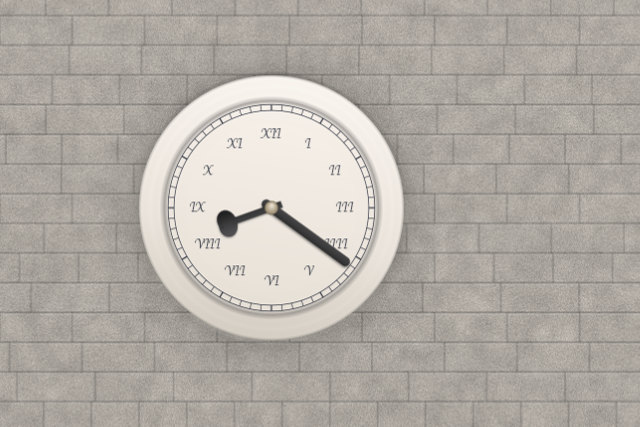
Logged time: 8:21
